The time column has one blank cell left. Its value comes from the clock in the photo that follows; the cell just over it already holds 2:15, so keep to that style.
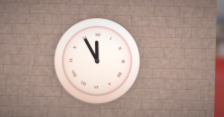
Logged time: 11:55
